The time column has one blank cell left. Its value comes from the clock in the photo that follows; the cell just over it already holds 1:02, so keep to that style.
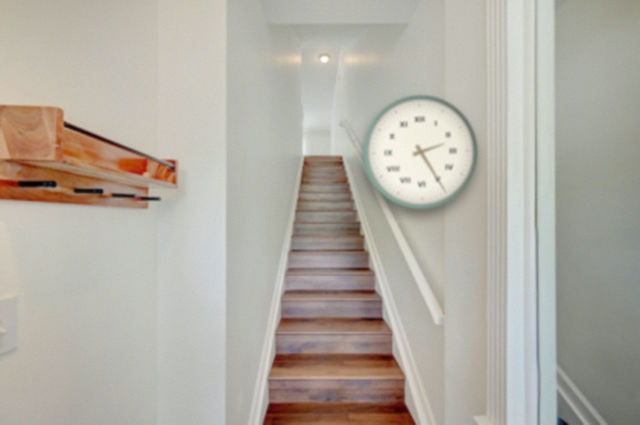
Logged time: 2:25
